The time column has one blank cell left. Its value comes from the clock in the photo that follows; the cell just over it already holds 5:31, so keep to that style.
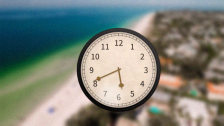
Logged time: 5:41
